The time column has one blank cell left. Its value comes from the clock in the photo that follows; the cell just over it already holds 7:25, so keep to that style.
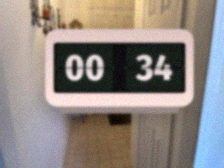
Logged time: 0:34
